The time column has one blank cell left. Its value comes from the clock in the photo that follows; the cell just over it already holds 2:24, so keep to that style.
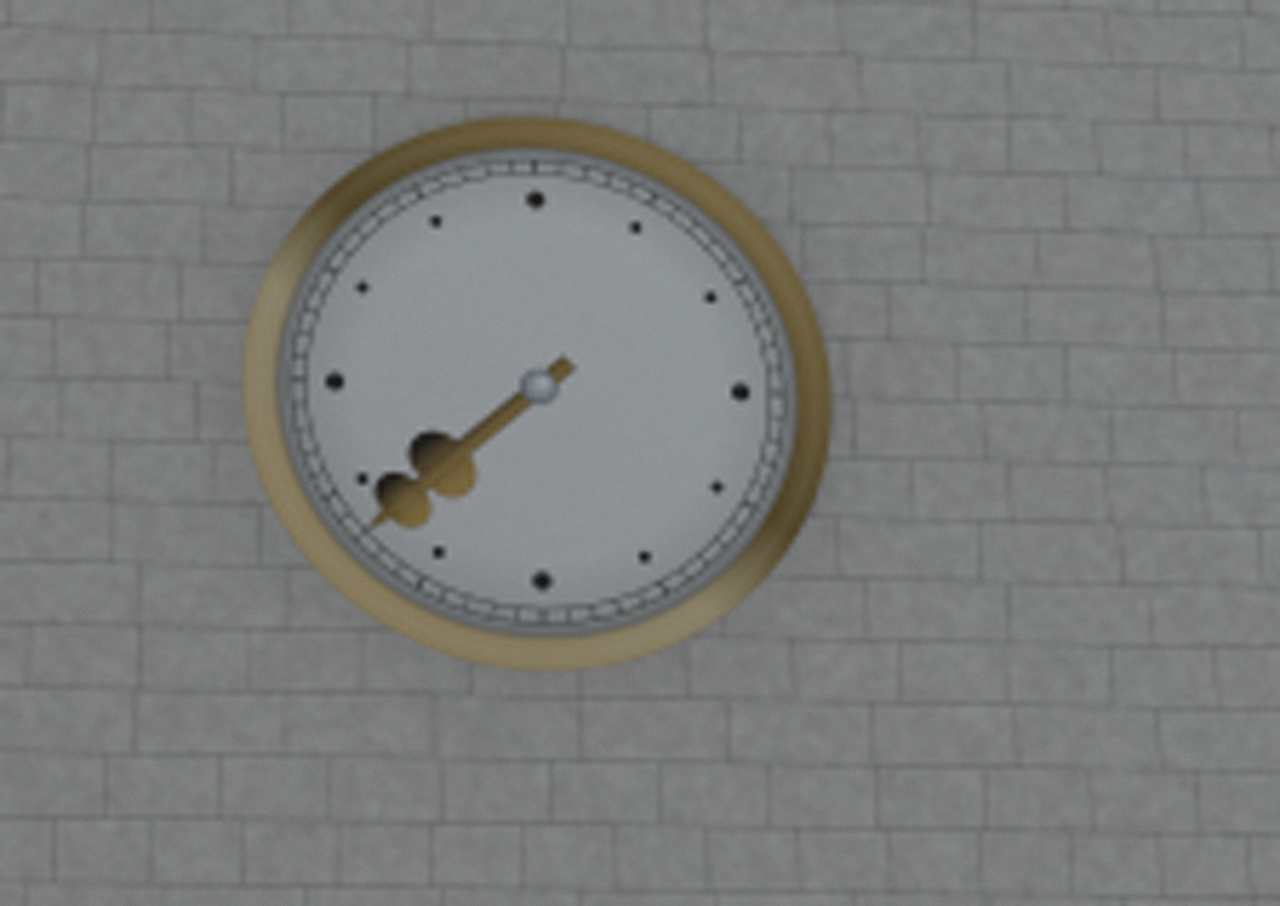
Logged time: 7:38
